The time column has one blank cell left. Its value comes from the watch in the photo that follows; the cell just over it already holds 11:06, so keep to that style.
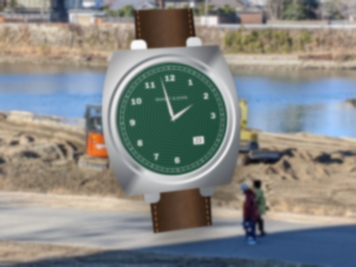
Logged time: 1:58
